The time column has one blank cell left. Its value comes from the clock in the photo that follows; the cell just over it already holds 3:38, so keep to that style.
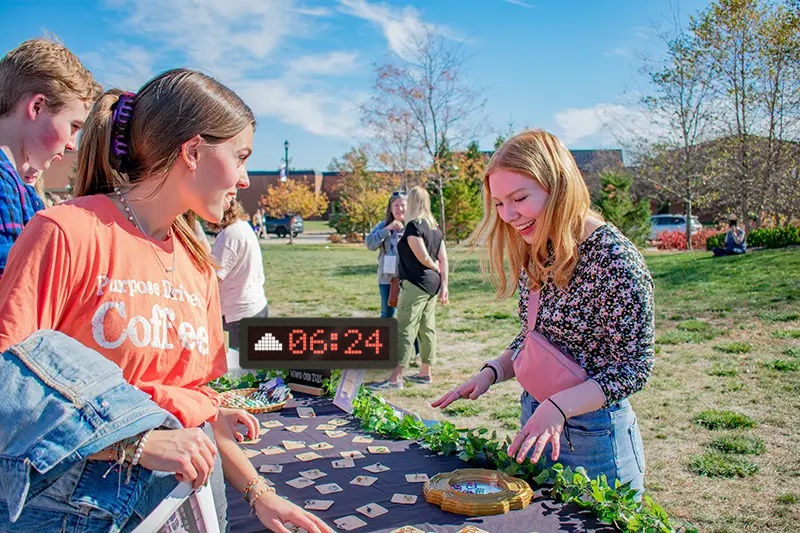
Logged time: 6:24
